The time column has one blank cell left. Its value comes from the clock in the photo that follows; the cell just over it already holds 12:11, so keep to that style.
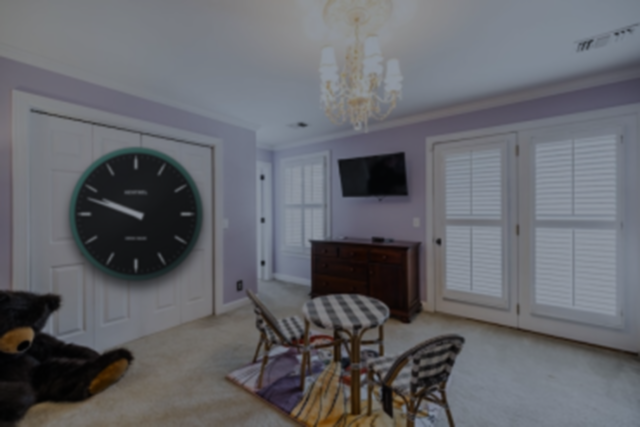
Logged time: 9:48
